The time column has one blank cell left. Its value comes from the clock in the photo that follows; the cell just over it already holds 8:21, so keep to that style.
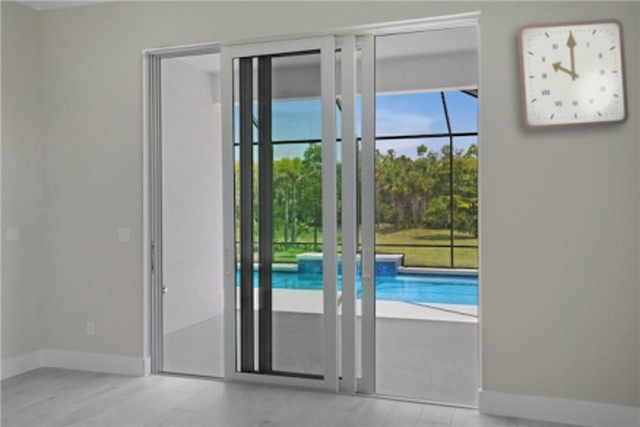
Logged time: 10:00
